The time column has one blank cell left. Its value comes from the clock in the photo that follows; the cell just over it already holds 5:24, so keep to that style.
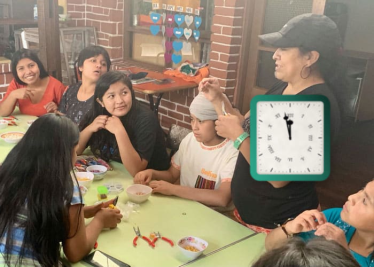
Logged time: 11:58
